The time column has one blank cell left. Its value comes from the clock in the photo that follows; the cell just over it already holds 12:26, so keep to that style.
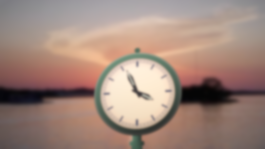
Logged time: 3:56
